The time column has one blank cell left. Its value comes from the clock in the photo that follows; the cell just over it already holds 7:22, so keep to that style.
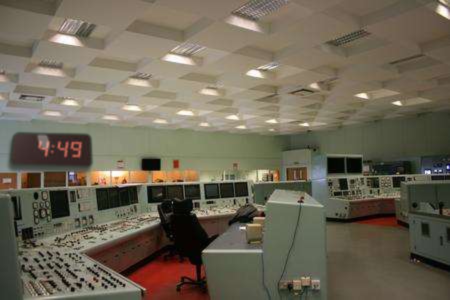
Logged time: 4:49
